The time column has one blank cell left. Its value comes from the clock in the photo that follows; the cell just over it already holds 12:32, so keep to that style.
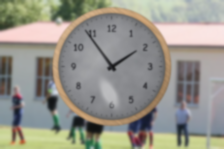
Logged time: 1:54
